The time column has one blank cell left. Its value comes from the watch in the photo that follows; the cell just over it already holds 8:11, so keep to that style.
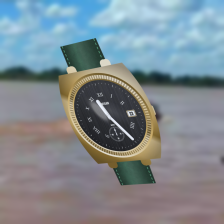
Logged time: 11:25
